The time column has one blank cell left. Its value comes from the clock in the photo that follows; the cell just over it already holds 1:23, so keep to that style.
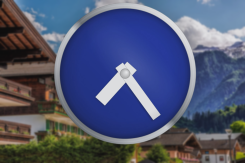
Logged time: 7:24
